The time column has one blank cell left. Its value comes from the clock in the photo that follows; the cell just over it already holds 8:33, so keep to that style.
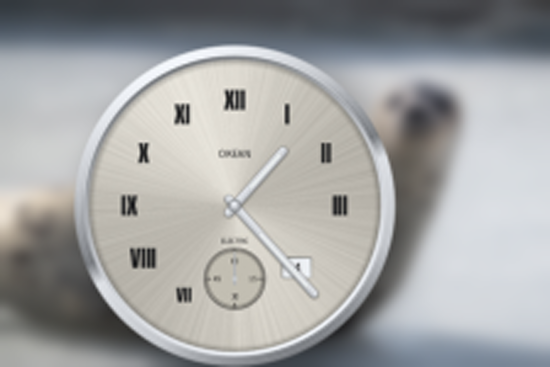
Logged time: 1:23
